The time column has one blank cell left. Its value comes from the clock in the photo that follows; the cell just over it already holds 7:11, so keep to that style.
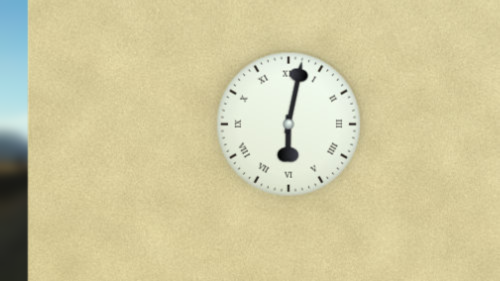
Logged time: 6:02
